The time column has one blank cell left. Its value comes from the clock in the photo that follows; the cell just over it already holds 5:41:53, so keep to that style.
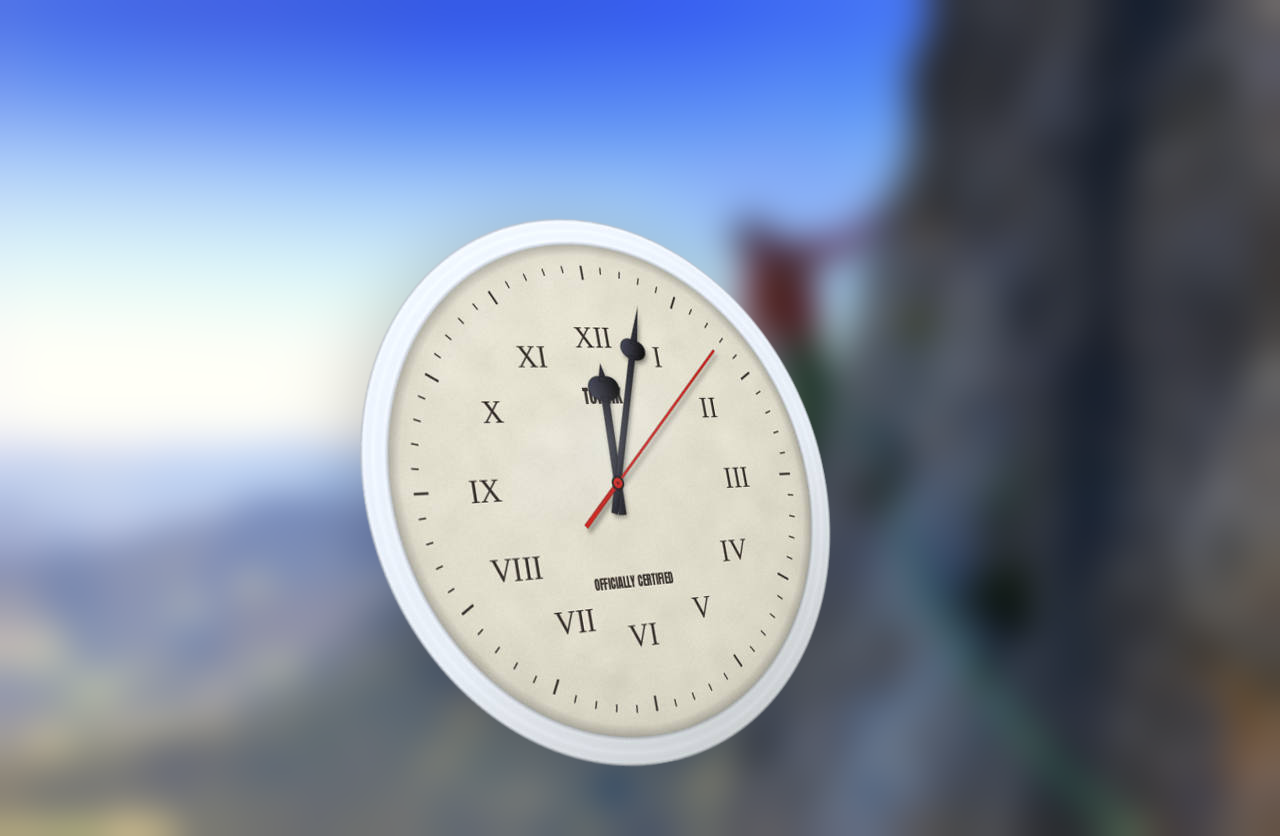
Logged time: 12:03:08
